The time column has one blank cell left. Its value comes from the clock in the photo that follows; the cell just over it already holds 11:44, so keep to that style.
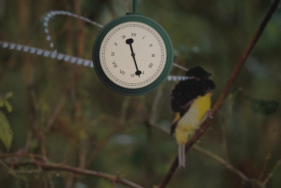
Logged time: 11:27
